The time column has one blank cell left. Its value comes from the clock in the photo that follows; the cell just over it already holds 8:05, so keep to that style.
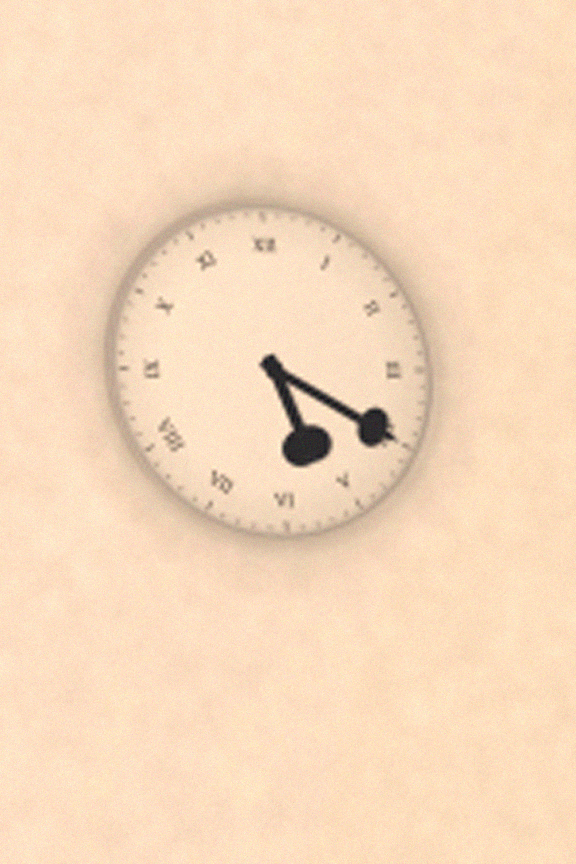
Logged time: 5:20
